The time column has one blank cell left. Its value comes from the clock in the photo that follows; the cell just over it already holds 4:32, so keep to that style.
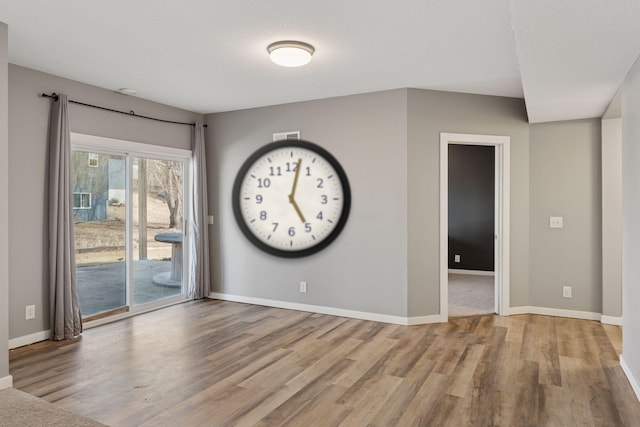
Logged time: 5:02
